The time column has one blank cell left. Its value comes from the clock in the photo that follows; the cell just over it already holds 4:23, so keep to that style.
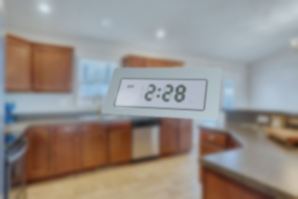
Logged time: 2:28
